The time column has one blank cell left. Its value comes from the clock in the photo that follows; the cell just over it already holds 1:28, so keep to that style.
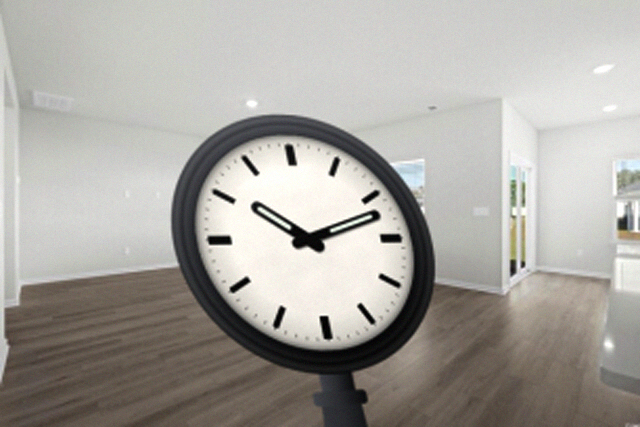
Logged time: 10:12
